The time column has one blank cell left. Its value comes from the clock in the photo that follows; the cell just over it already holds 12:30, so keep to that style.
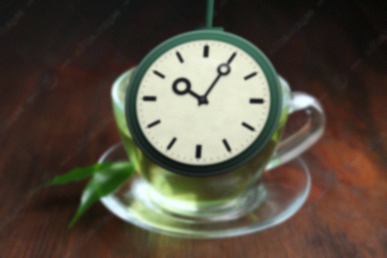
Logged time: 10:05
